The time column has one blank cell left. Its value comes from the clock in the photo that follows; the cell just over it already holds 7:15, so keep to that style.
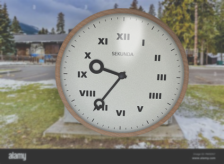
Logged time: 9:36
